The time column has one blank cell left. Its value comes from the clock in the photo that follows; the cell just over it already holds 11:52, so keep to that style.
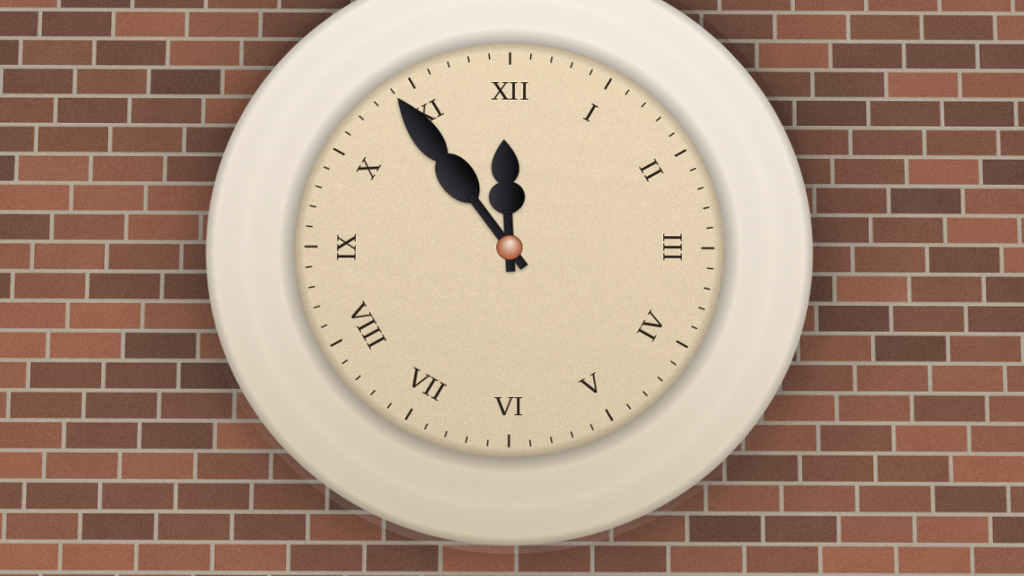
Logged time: 11:54
